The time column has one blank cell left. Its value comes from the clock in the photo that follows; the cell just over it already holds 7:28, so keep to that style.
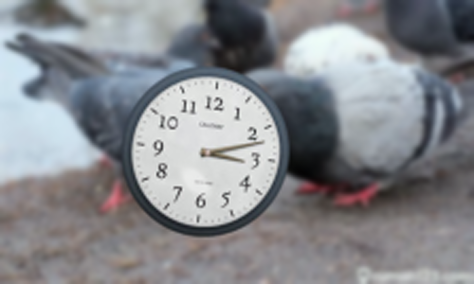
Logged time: 3:12
